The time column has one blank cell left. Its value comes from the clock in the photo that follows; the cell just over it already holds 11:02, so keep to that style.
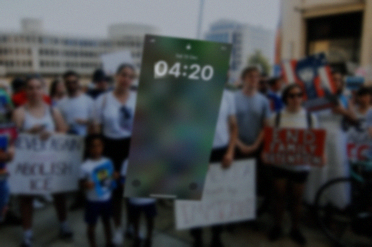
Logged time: 4:20
